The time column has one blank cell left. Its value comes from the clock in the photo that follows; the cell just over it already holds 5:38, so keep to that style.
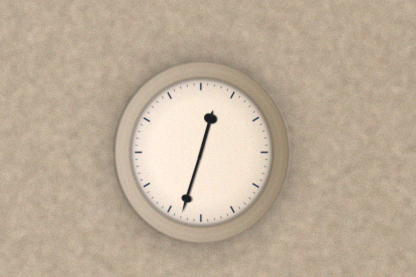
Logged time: 12:33
